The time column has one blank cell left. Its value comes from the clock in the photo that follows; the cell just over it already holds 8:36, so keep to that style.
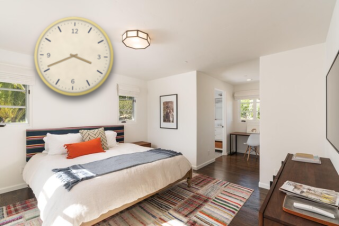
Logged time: 3:41
